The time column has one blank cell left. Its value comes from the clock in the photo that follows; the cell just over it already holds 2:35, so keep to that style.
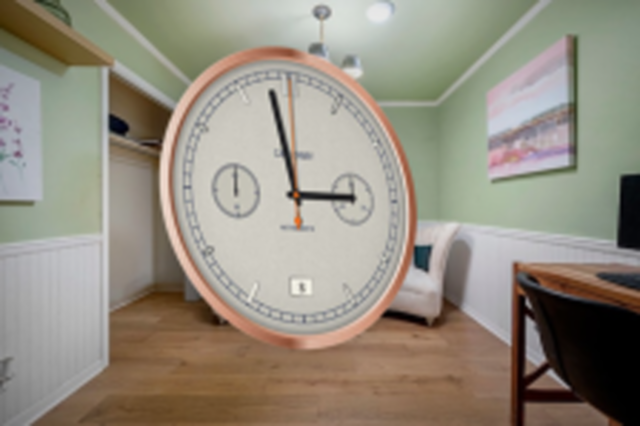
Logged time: 2:58
